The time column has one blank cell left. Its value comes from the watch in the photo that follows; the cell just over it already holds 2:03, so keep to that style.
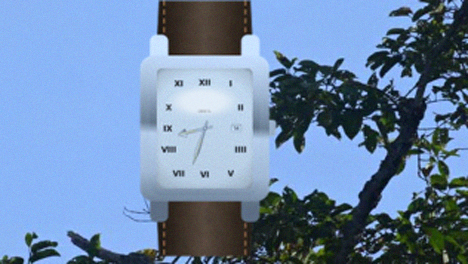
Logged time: 8:33
